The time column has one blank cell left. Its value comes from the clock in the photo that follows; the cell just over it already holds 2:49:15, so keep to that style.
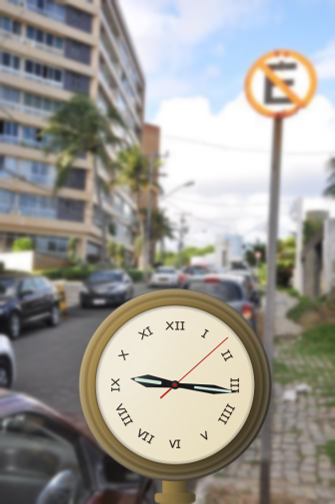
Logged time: 9:16:08
